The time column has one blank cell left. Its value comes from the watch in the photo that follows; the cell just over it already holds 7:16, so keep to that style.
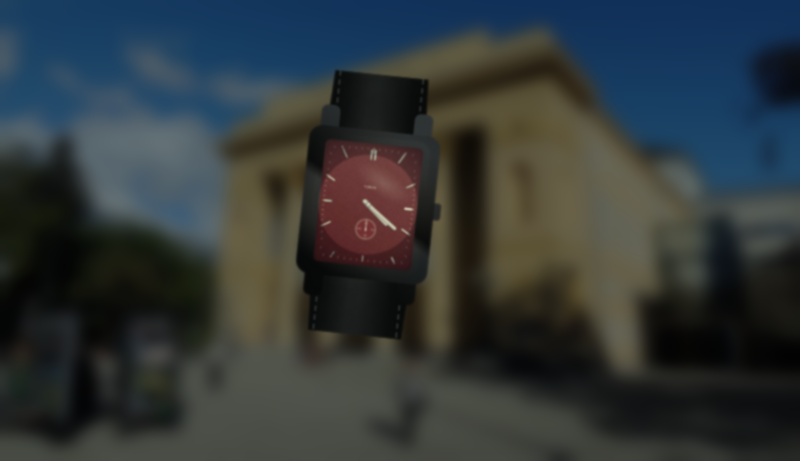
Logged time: 4:21
